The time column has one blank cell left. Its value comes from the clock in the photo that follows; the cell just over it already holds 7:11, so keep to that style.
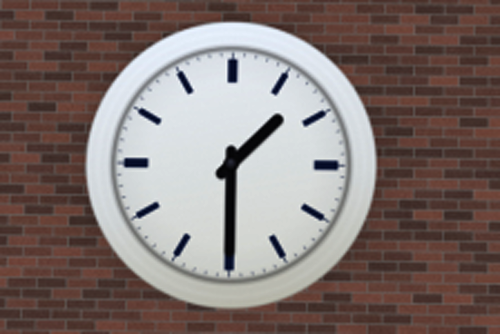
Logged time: 1:30
